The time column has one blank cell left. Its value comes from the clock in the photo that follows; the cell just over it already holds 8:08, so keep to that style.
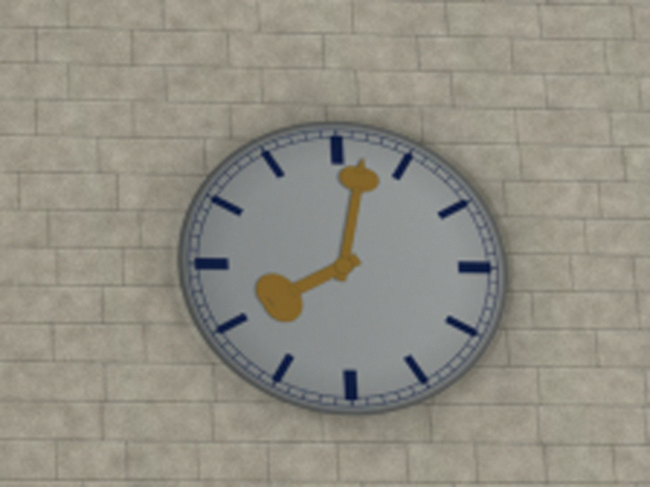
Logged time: 8:02
